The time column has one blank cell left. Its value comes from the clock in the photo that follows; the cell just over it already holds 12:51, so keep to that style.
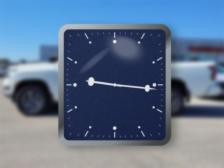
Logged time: 9:16
